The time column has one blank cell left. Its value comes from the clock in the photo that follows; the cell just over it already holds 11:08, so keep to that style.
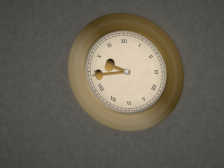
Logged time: 9:44
